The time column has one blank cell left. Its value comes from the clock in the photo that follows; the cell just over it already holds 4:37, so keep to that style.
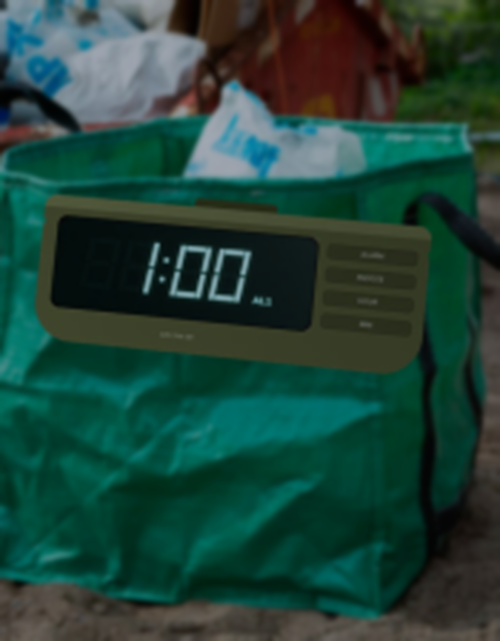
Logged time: 1:00
